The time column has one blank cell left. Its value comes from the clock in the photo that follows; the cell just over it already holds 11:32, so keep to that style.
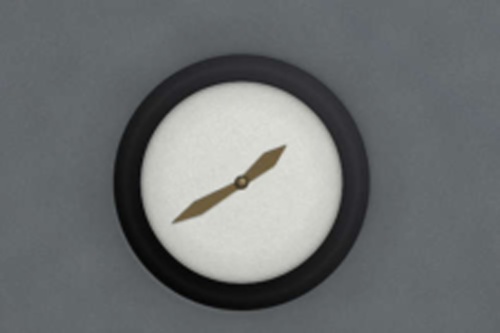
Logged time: 1:40
